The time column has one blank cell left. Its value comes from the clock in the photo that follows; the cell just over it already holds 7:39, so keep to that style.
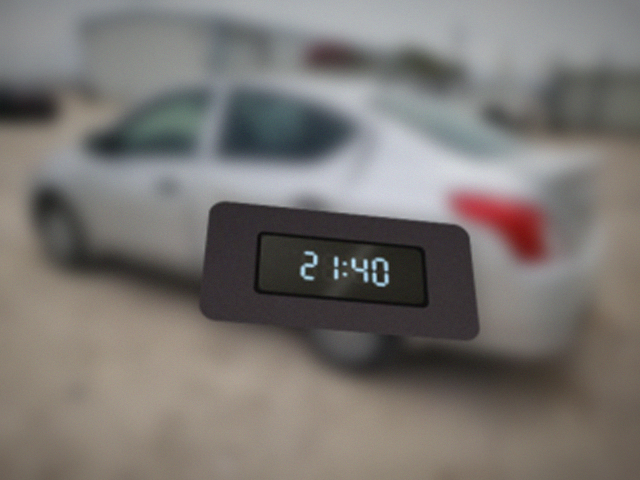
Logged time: 21:40
